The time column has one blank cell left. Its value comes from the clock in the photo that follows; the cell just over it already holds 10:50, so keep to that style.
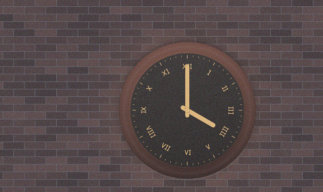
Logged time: 4:00
